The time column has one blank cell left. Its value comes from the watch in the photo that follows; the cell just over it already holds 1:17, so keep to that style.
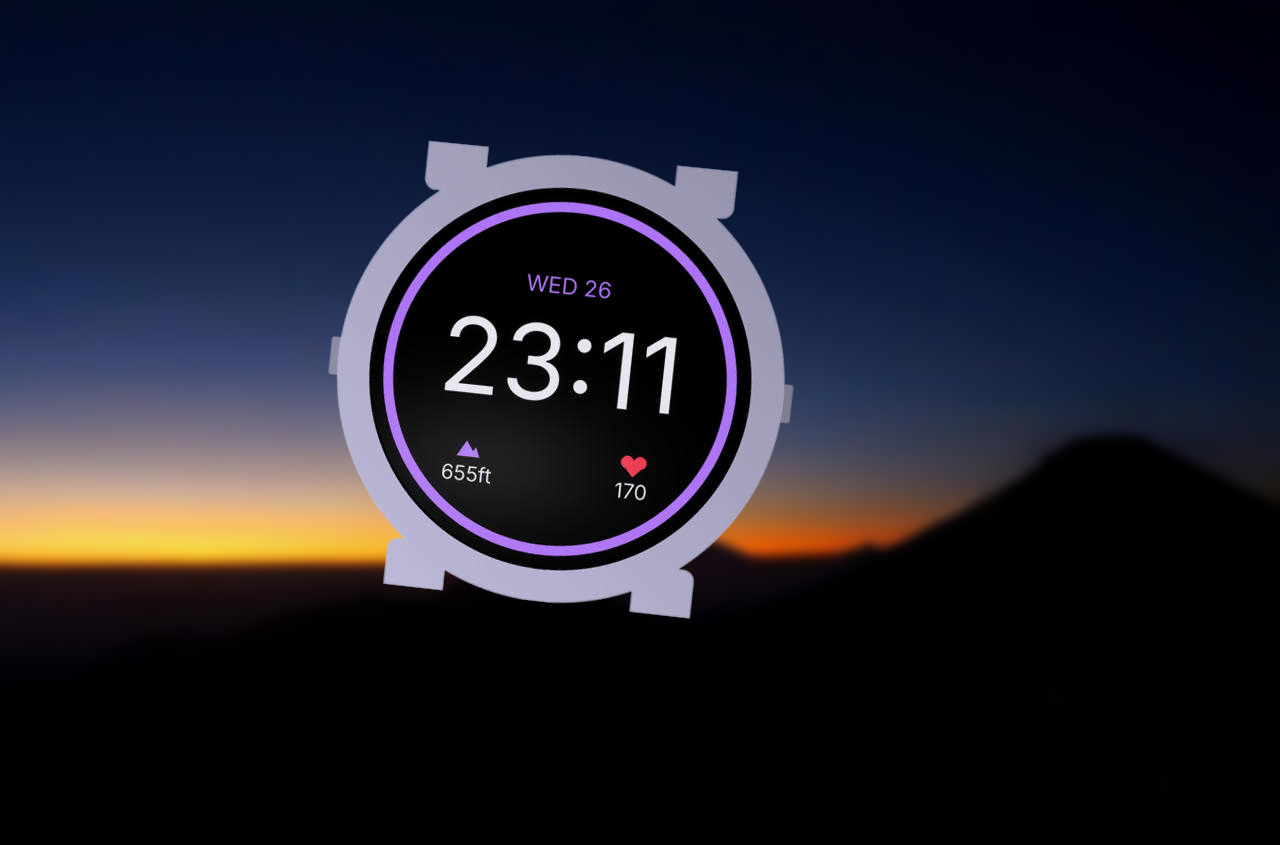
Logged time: 23:11
